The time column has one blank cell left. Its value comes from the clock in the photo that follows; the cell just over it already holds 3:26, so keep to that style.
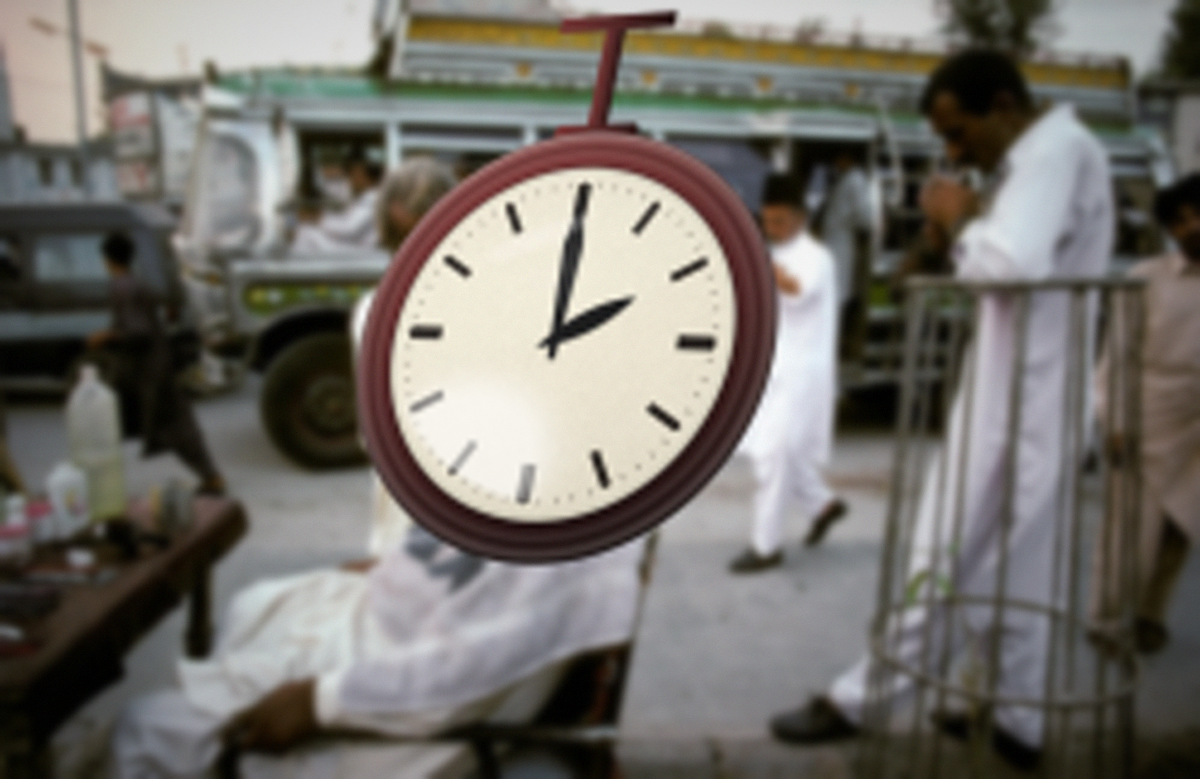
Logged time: 2:00
